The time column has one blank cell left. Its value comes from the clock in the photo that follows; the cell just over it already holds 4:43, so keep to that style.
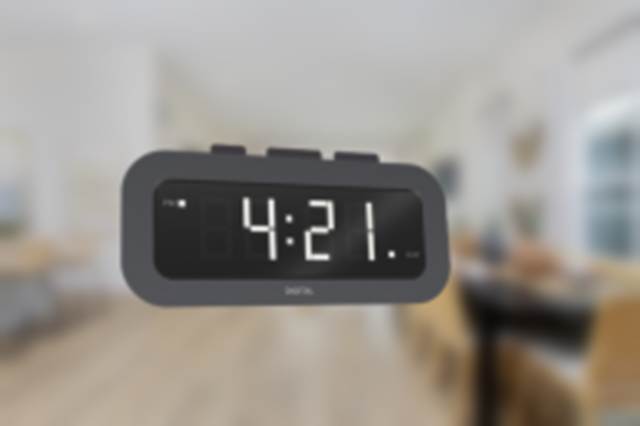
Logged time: 4:21
